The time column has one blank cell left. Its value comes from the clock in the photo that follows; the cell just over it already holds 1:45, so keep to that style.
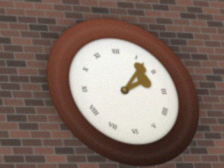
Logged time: 2:07
